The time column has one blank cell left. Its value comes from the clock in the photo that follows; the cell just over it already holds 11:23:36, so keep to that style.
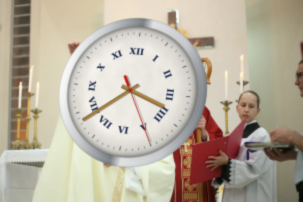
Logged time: 3:38:25
